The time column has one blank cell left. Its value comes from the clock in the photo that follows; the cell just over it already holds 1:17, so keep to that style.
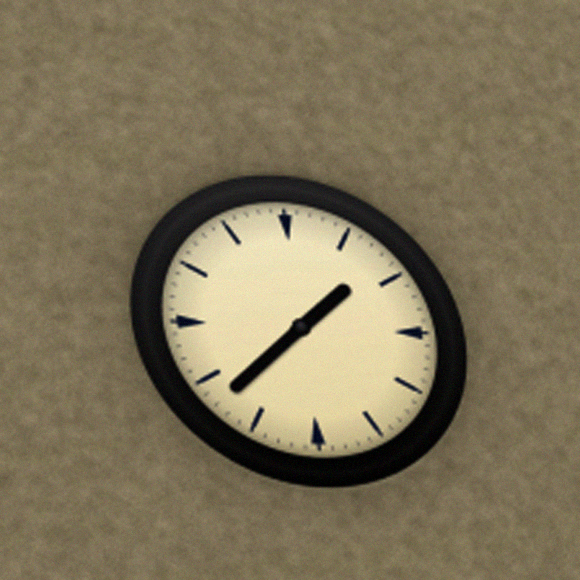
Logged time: 1:38
